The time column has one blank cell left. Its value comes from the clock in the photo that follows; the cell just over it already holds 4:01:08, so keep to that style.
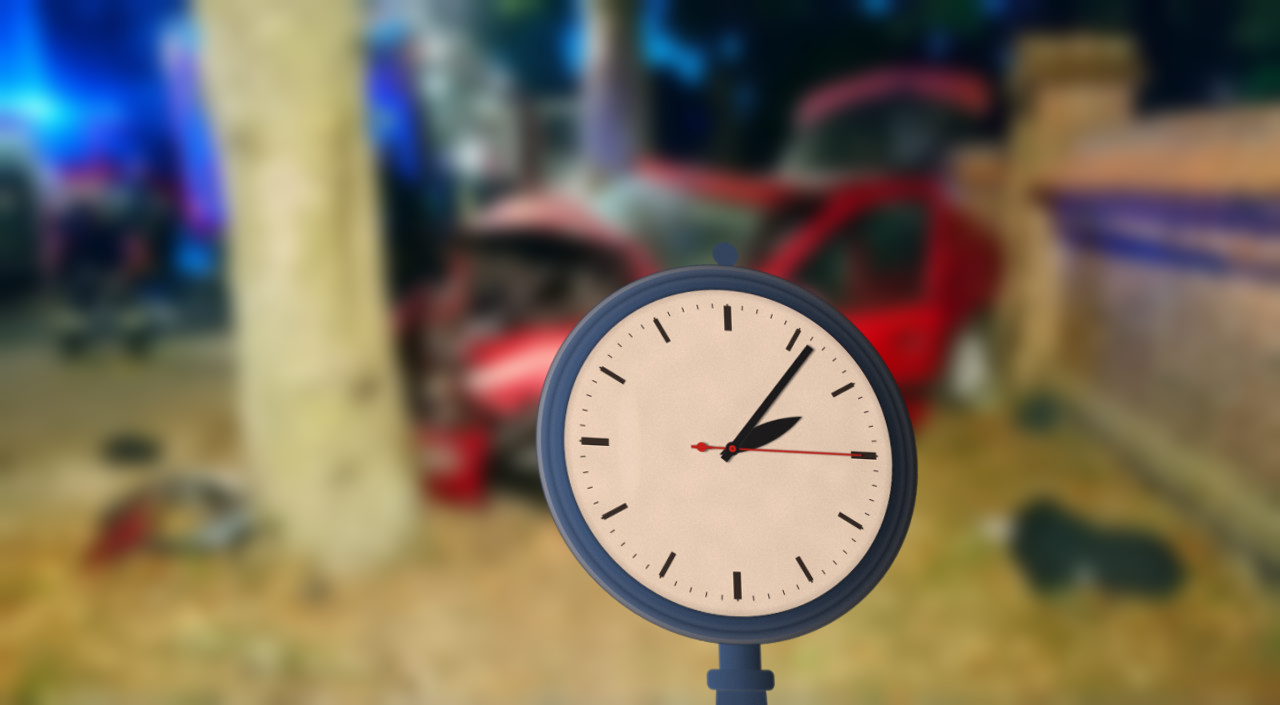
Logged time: 2:06:15
